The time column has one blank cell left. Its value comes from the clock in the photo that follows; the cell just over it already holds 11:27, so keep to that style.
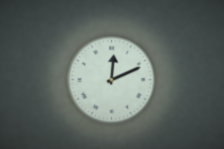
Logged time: 12:11
